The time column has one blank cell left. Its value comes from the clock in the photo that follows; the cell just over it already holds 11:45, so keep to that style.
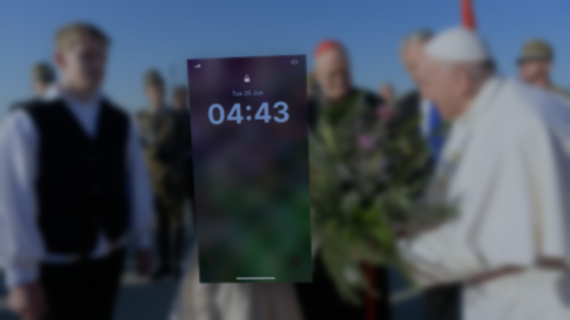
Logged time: 4:43
